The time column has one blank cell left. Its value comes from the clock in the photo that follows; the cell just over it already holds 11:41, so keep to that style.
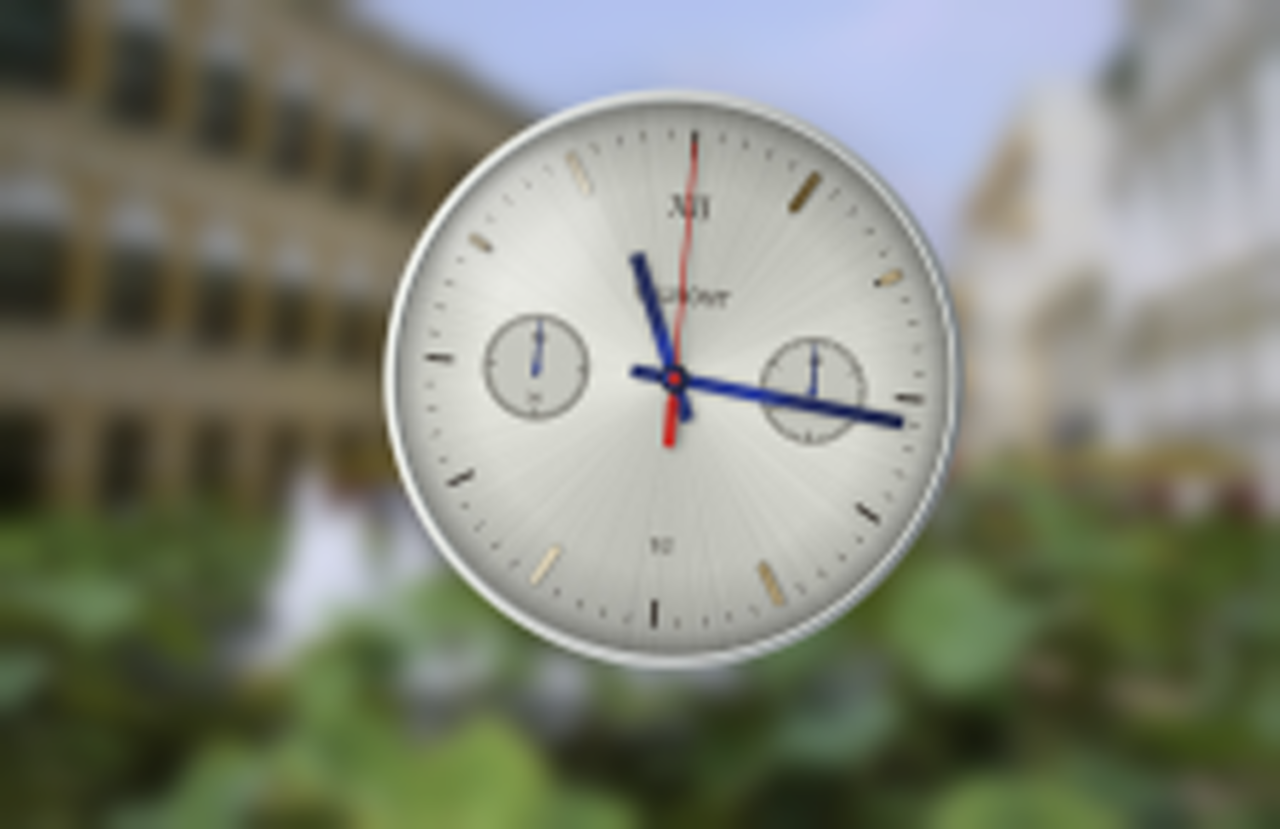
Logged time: 11:16
